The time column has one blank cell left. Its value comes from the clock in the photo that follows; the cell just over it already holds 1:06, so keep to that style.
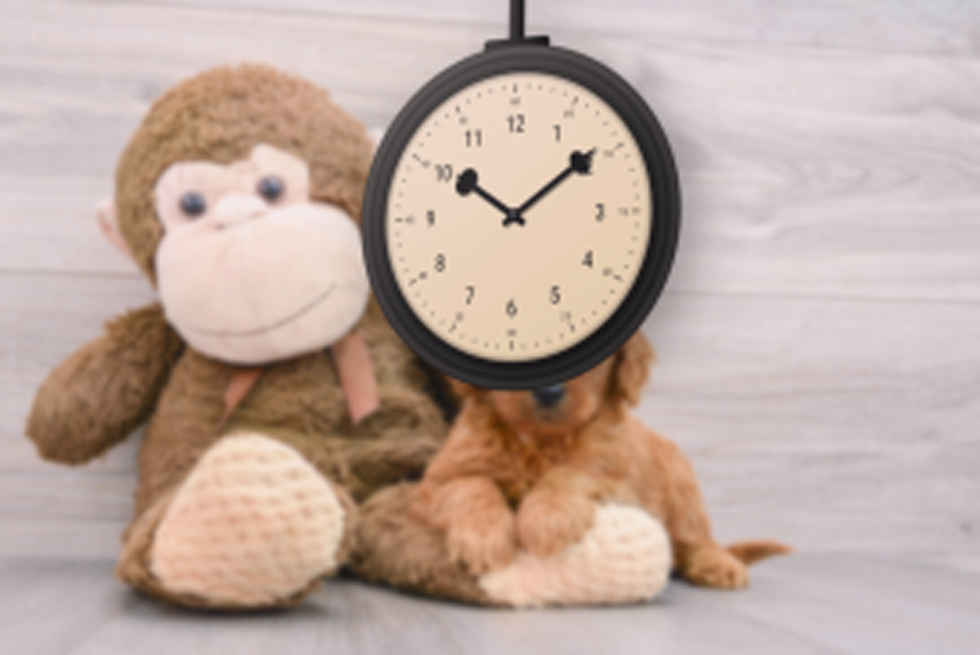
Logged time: 10:09
